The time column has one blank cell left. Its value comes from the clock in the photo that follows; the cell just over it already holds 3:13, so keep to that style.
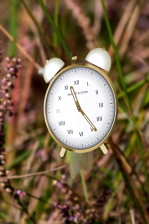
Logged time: 11:24
